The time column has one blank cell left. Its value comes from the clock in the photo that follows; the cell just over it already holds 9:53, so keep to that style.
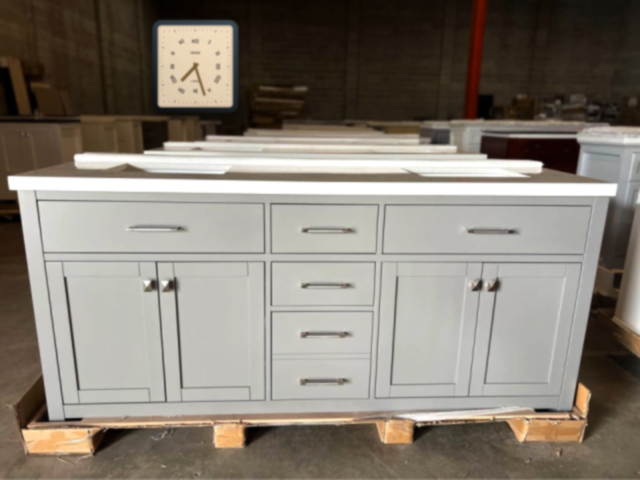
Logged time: 7:27
